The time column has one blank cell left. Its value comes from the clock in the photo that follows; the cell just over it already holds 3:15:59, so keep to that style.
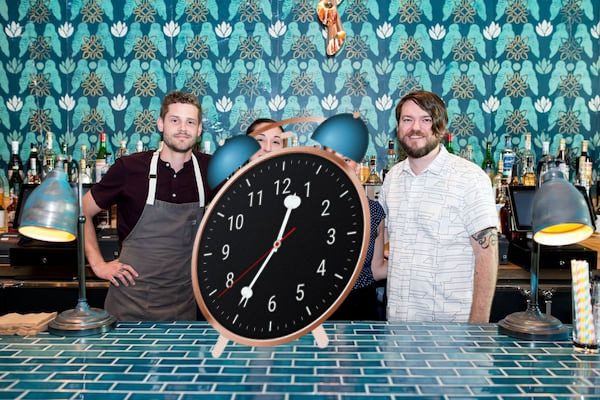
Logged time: 12:35:39
